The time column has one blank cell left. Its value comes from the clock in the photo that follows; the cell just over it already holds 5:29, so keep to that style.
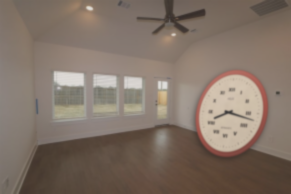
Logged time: 8:17
